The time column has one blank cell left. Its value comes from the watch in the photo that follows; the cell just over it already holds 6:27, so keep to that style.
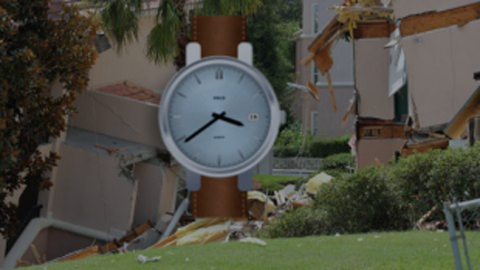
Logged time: 3:39
